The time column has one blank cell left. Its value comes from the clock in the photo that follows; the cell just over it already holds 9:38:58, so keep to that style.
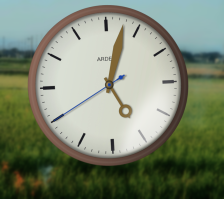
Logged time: 5:02:40
